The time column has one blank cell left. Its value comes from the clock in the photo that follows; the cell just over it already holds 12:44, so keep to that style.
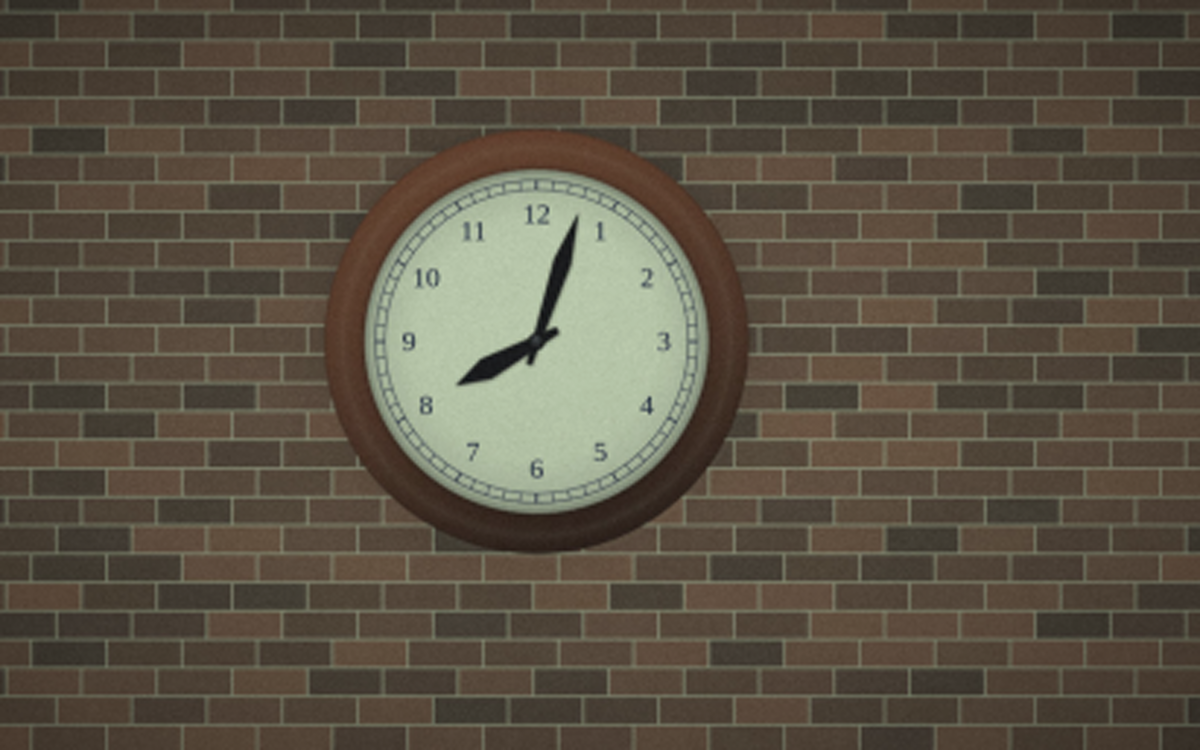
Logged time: 8:03
